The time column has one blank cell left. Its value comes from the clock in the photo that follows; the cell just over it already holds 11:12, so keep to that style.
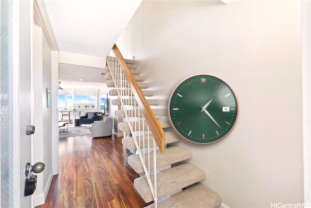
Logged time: 1:23
